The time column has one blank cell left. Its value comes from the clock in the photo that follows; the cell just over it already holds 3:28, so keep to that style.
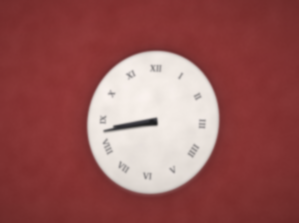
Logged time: 8:43
